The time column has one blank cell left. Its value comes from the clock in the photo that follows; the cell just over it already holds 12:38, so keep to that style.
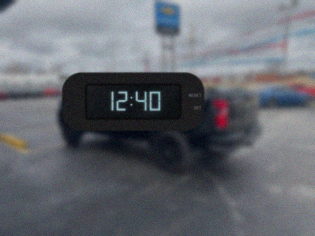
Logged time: 12:40
